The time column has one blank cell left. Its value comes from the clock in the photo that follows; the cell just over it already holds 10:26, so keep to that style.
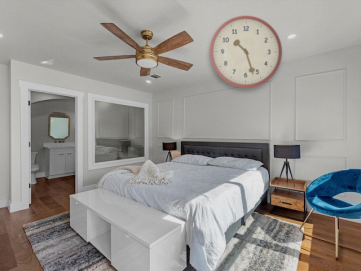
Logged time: 10:27
